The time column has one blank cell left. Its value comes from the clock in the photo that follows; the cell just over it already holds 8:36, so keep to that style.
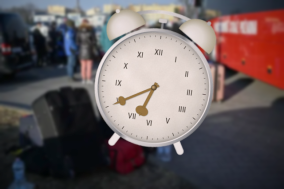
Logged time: 6:40
